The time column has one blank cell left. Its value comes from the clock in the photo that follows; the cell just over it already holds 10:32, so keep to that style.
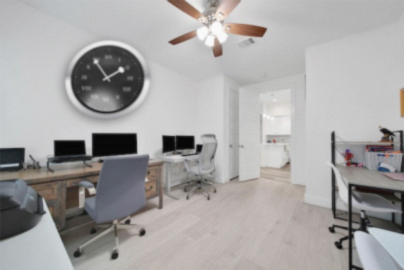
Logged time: 1:54
